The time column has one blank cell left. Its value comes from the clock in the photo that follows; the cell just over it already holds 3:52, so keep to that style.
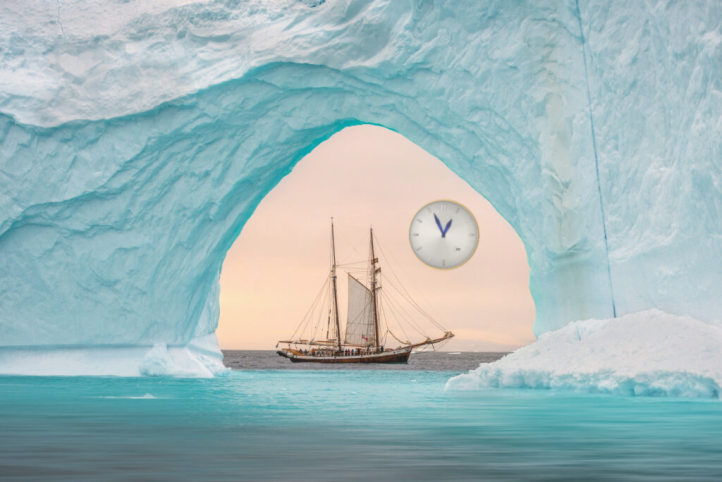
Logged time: 12:56
